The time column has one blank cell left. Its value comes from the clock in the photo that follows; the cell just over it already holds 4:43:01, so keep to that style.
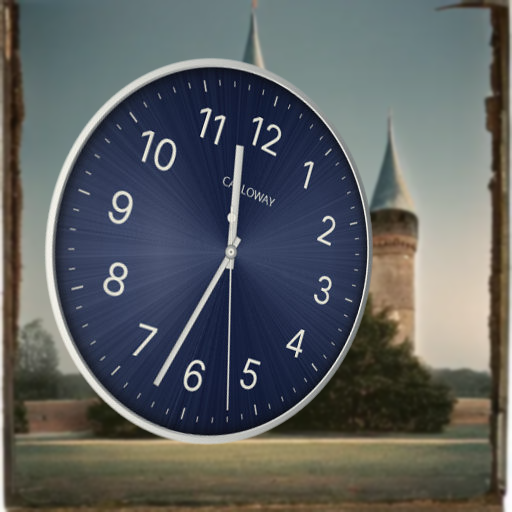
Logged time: 11:32:27
